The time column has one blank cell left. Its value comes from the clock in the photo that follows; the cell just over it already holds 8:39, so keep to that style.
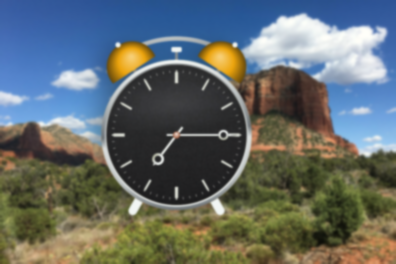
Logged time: 7:15
